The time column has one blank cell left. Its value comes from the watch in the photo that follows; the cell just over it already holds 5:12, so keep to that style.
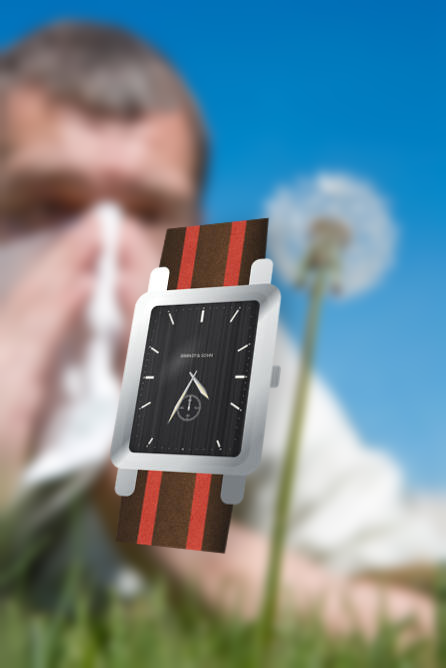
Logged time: 4:34
